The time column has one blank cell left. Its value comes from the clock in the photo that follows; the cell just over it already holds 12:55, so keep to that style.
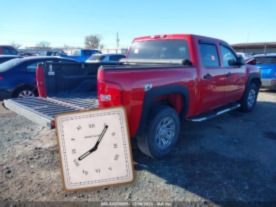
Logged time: 8:06
